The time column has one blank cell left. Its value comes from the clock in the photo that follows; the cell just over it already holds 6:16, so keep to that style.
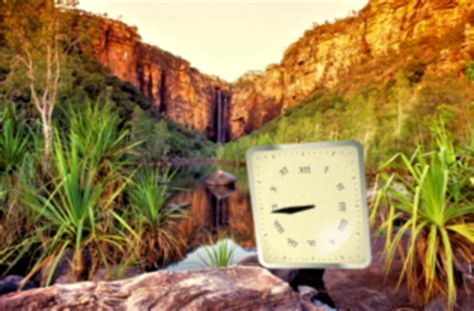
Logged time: 8:44
